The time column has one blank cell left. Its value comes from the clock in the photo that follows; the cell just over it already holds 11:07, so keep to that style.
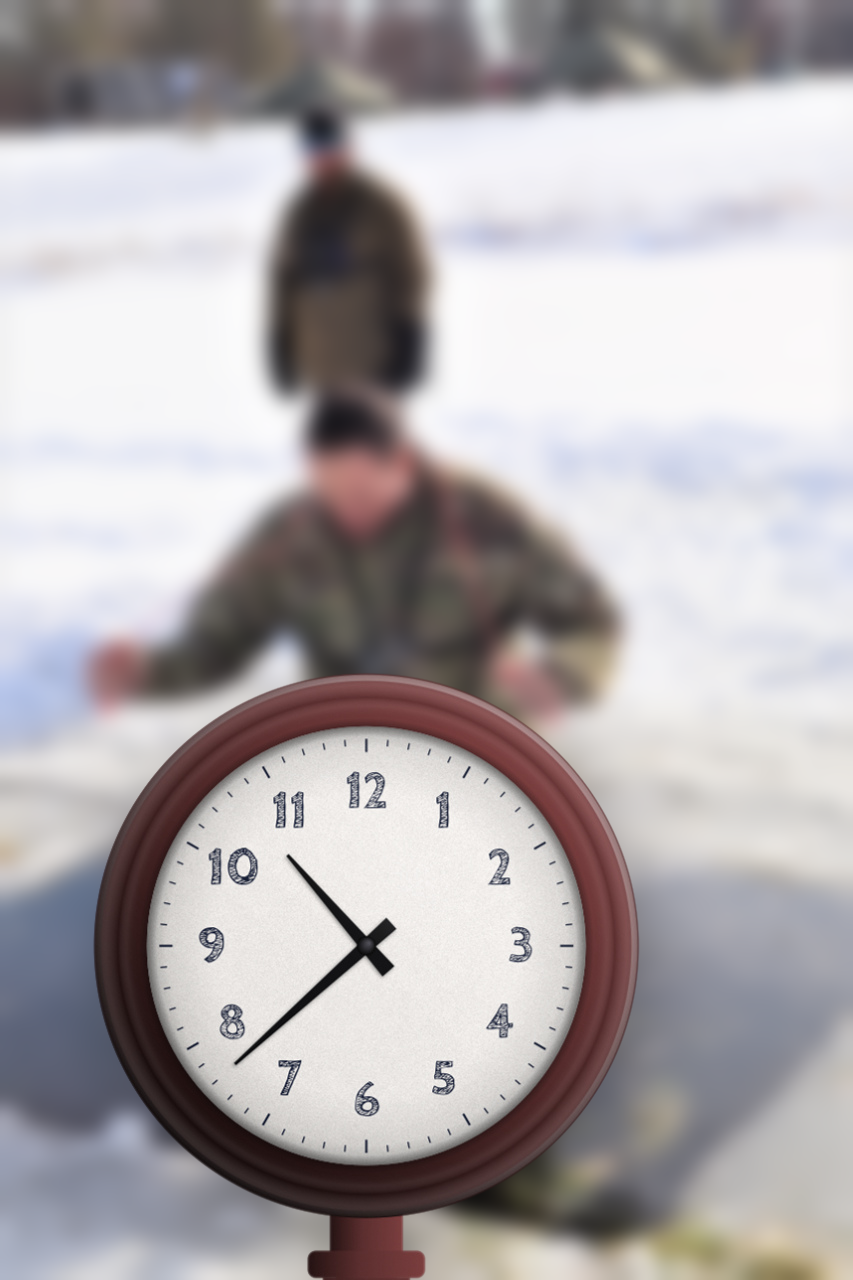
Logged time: 10:38
